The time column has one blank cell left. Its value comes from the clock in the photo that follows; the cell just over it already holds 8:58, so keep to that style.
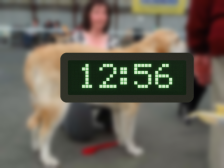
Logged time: 12:56
